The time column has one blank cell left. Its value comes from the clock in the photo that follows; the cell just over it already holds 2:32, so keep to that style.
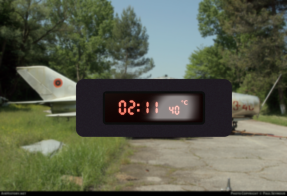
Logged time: 2:11
